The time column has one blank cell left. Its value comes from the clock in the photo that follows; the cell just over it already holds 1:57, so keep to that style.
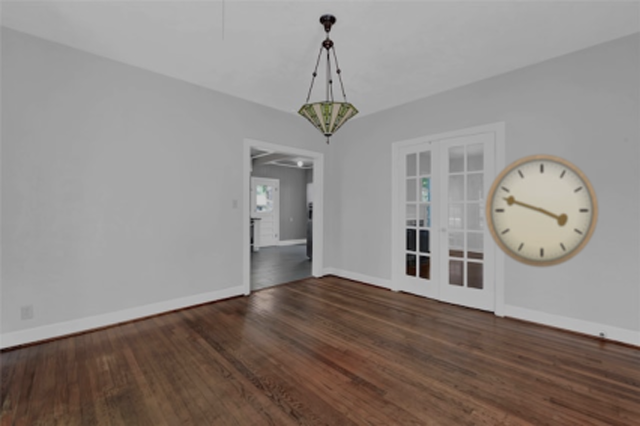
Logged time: 3:48
